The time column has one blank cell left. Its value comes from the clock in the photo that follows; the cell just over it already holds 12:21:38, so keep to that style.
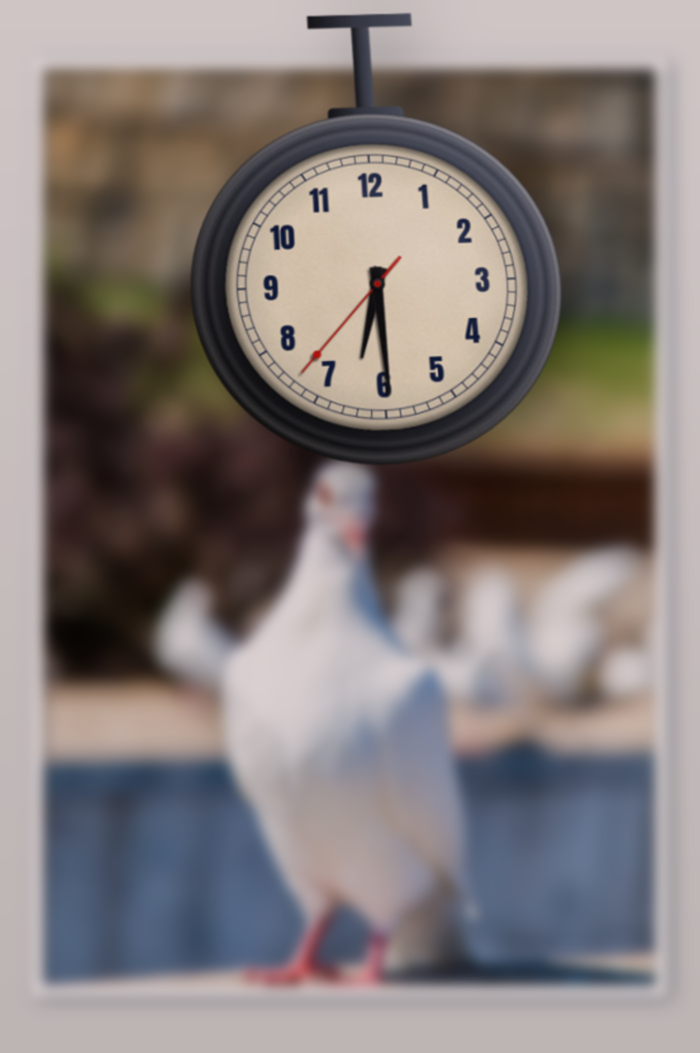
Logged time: 6:29:37
